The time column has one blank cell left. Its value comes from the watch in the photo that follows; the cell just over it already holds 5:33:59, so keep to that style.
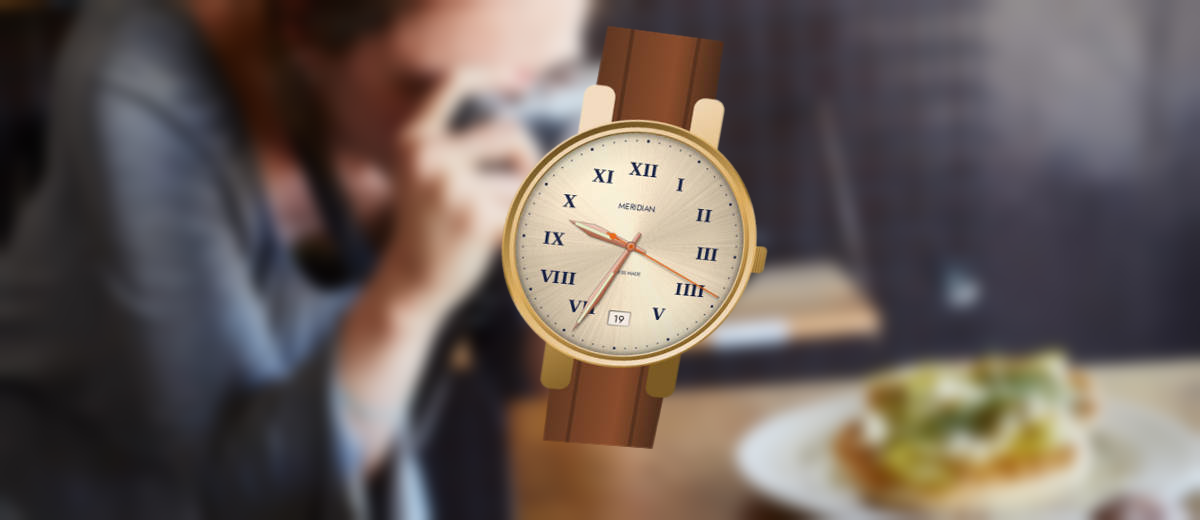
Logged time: 9:34:19
